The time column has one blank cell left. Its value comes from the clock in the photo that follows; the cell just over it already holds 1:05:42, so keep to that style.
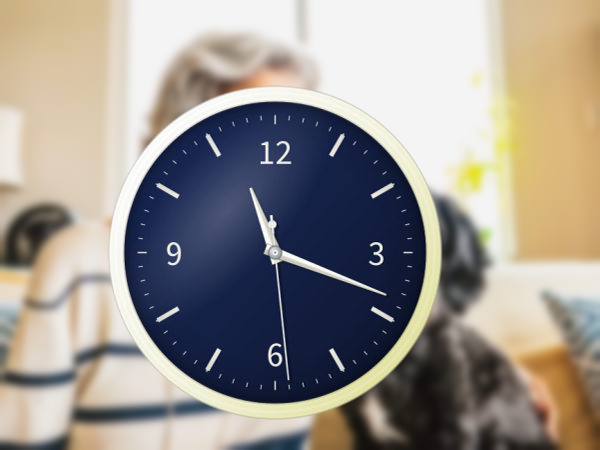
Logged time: 11:18:29
